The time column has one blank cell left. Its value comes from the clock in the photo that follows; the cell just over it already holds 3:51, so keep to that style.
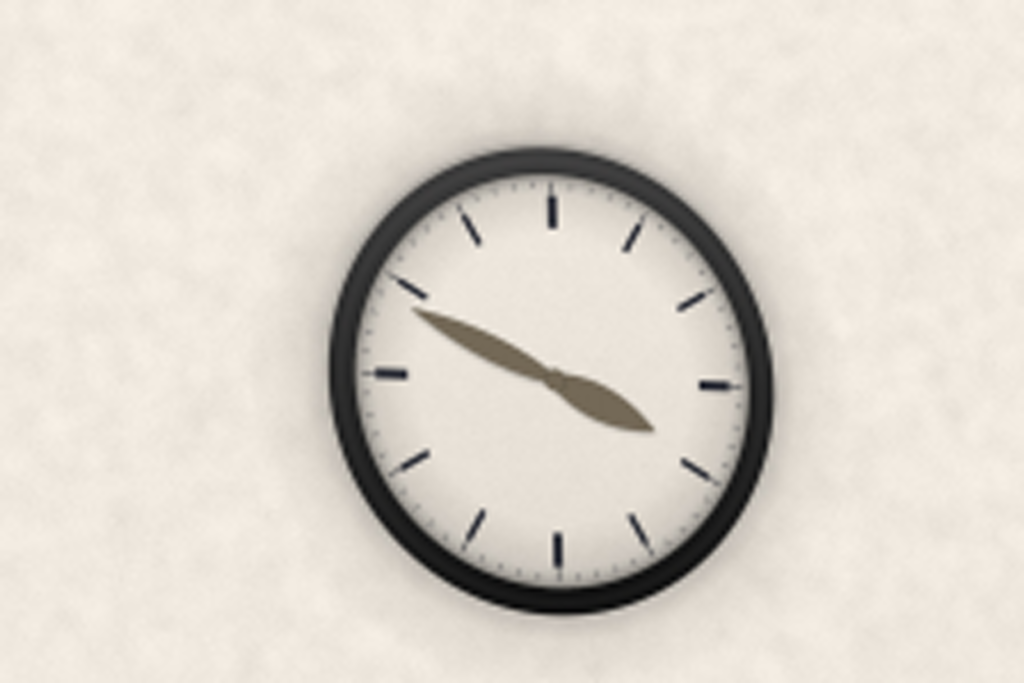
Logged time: 3:49
